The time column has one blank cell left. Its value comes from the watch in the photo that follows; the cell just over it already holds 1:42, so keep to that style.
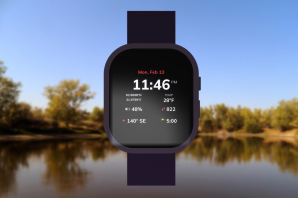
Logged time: 11:46
